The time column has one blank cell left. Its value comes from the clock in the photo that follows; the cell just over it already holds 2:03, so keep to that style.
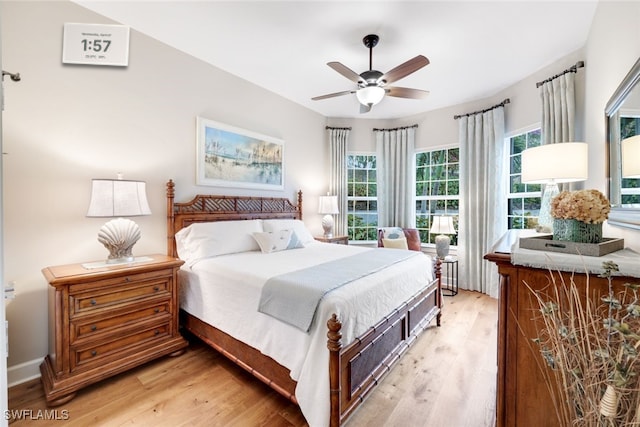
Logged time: 1:57
